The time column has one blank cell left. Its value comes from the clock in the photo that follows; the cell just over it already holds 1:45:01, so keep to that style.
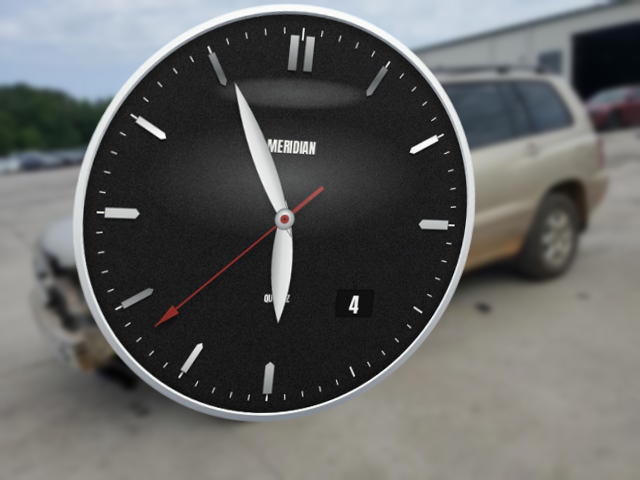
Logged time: 5:55:38
